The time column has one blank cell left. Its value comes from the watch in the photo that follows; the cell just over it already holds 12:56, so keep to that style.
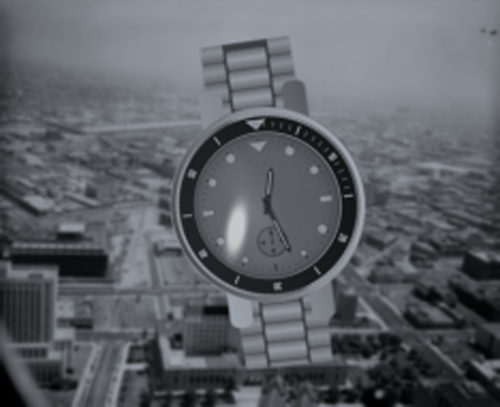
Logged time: 12:27
